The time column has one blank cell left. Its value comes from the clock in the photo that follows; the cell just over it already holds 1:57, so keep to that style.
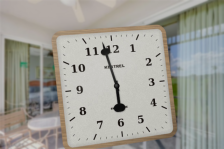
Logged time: 5:58
